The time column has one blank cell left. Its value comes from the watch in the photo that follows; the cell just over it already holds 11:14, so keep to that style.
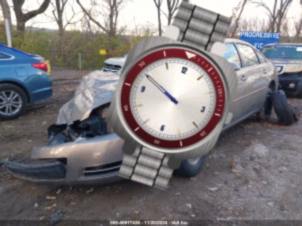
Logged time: 9:49
